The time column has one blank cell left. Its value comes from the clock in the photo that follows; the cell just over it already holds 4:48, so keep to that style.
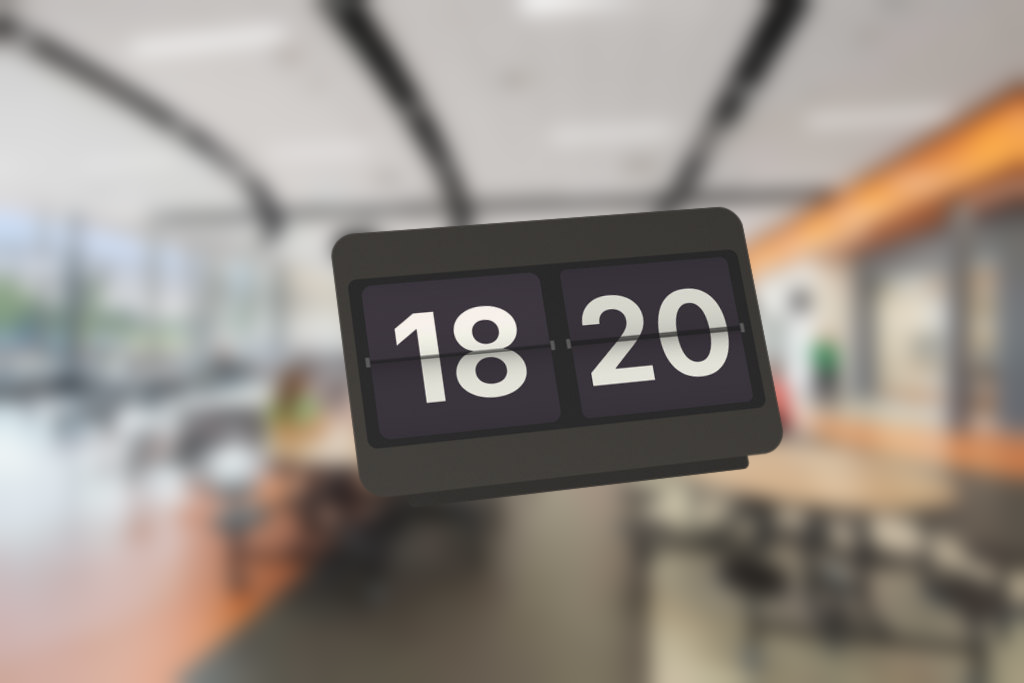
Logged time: 18:20
